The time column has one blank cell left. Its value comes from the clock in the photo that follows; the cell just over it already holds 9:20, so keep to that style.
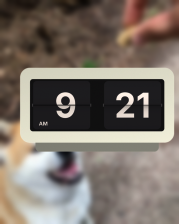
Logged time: 9:21
